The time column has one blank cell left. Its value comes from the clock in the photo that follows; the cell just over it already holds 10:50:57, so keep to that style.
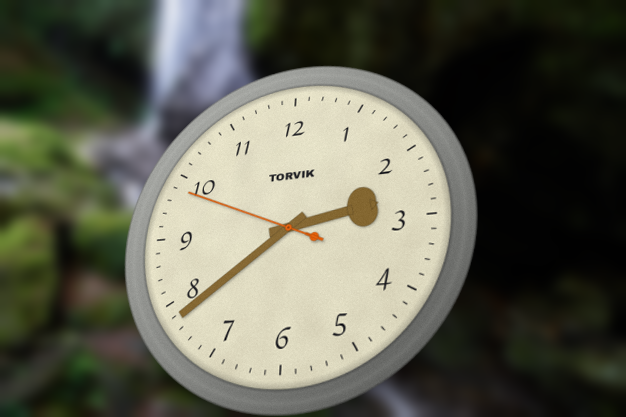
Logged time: 2:38:49
